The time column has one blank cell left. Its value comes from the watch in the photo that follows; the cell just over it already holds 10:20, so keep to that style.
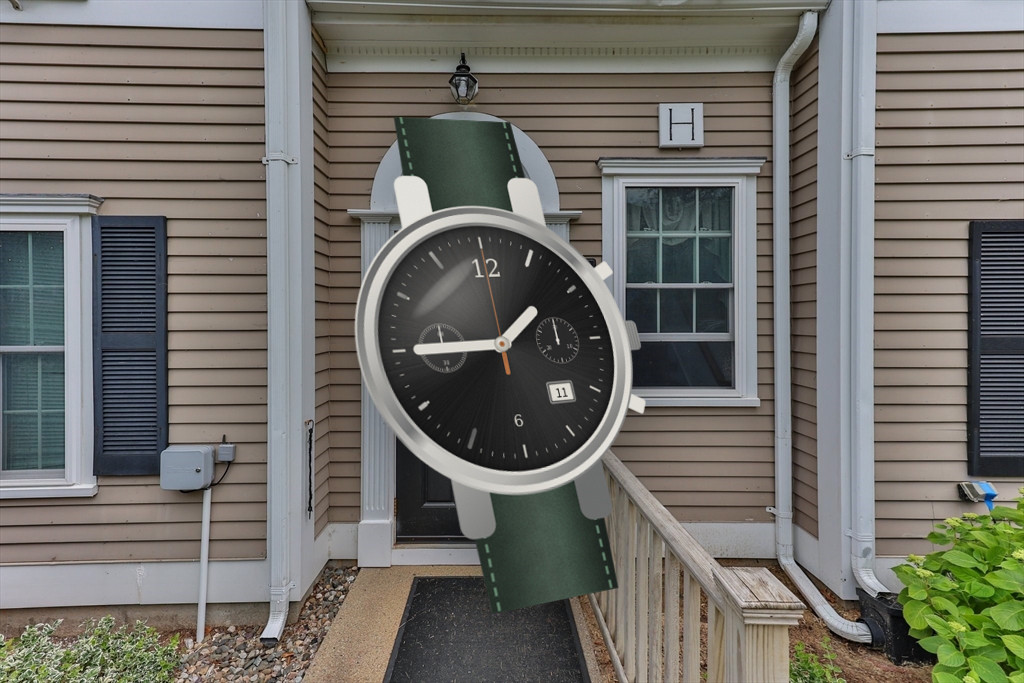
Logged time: 1:45
